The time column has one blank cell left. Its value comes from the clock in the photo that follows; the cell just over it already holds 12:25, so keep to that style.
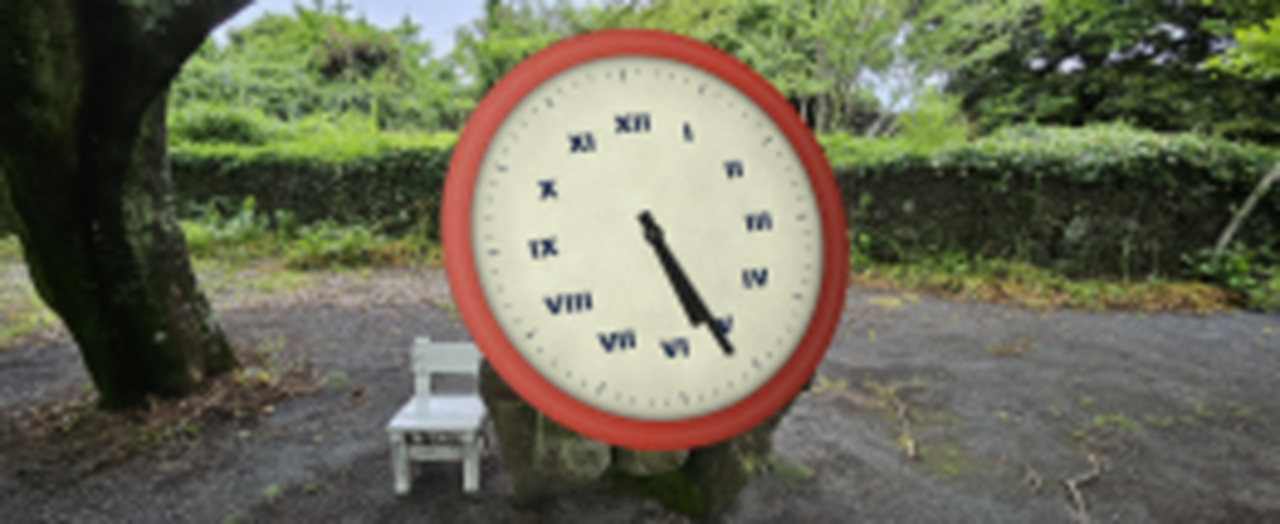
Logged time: 5:26
